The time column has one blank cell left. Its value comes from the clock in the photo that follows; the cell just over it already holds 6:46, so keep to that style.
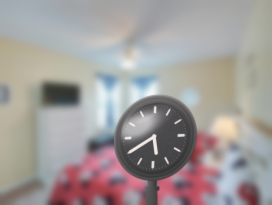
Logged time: 5:40
